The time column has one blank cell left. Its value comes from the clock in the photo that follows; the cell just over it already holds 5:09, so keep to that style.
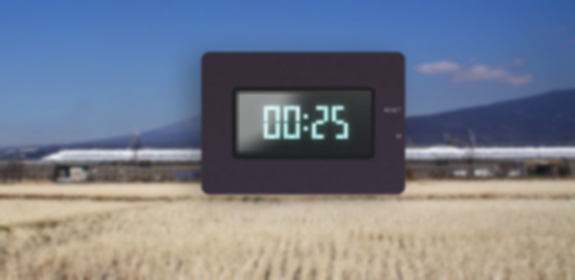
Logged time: 0:25
